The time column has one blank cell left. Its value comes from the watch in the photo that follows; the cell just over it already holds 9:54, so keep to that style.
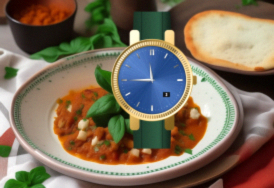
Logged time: 11:45
